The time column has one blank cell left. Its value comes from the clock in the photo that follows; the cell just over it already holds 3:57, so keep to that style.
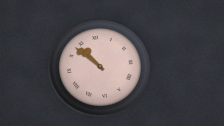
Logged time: 10:53
